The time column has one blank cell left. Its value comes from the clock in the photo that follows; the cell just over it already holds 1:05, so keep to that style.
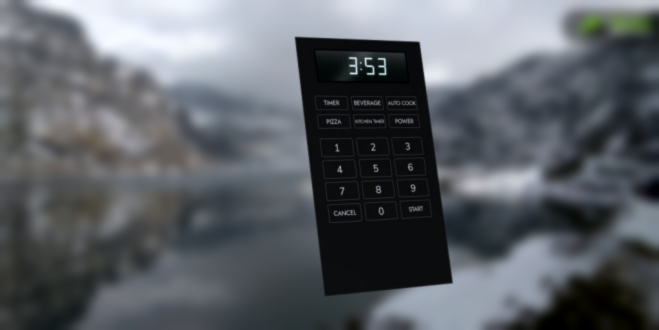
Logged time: 3:53
